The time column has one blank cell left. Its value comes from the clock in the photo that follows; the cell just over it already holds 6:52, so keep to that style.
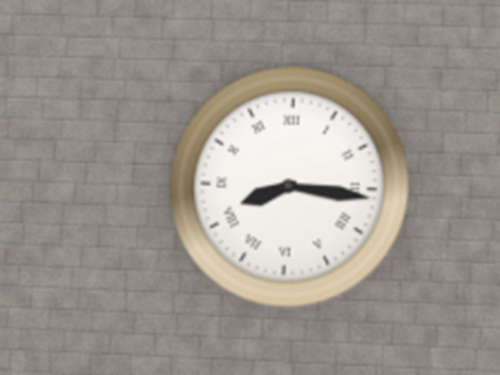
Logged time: 8:16
